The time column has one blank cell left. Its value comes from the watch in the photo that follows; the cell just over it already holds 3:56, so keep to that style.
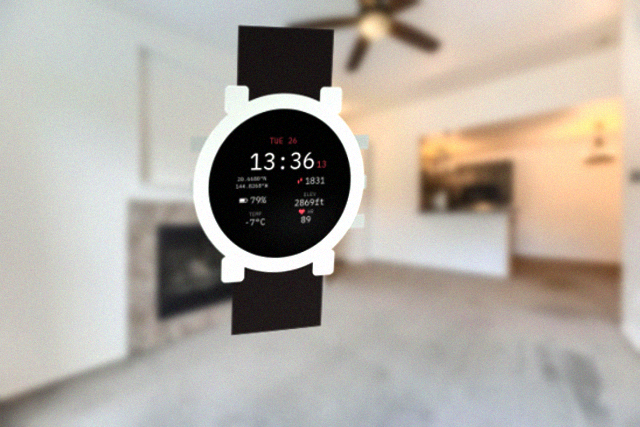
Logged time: 13:36
